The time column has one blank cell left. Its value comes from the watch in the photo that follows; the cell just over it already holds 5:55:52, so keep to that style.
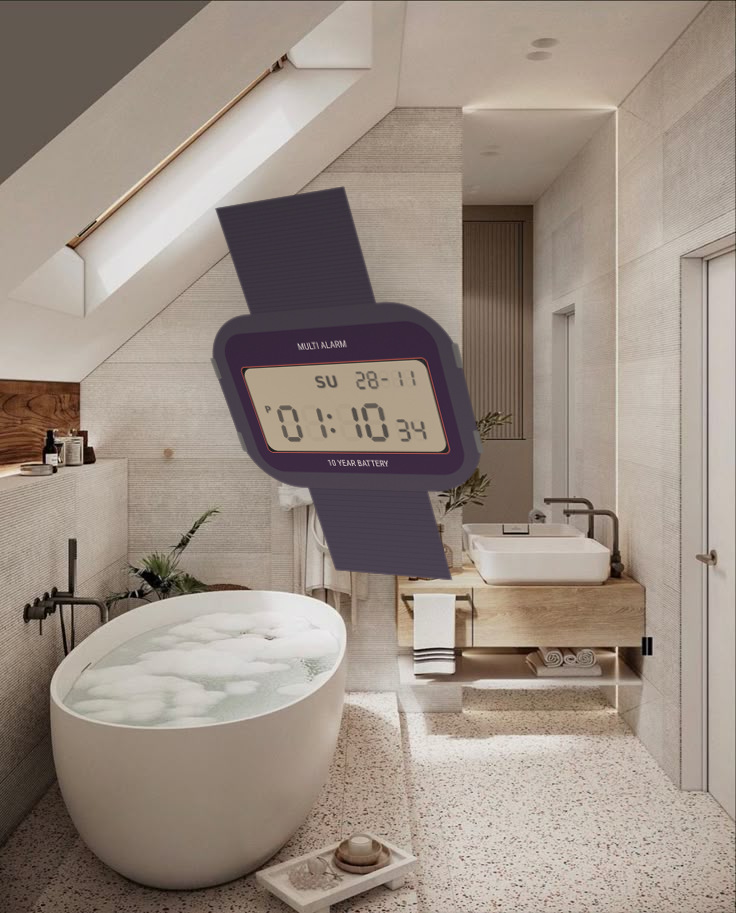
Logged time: 1:10:34
